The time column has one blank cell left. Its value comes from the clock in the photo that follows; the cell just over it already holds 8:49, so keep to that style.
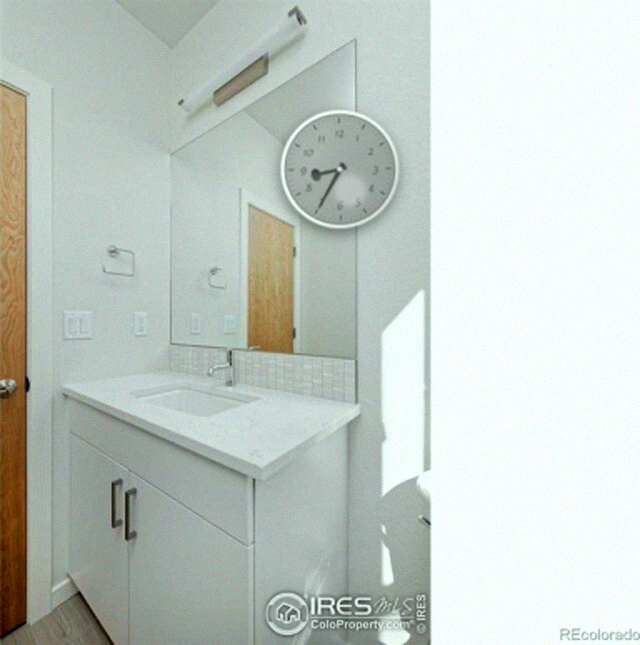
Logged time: 8:35
